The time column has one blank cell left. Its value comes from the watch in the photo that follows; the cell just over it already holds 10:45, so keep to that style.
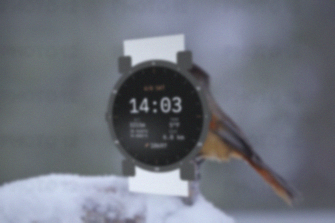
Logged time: 14:03
